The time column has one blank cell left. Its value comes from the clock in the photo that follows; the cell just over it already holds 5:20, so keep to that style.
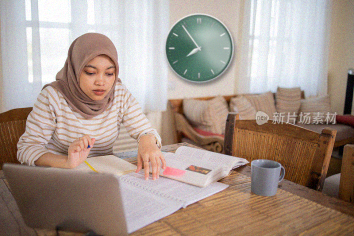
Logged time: 7:54
